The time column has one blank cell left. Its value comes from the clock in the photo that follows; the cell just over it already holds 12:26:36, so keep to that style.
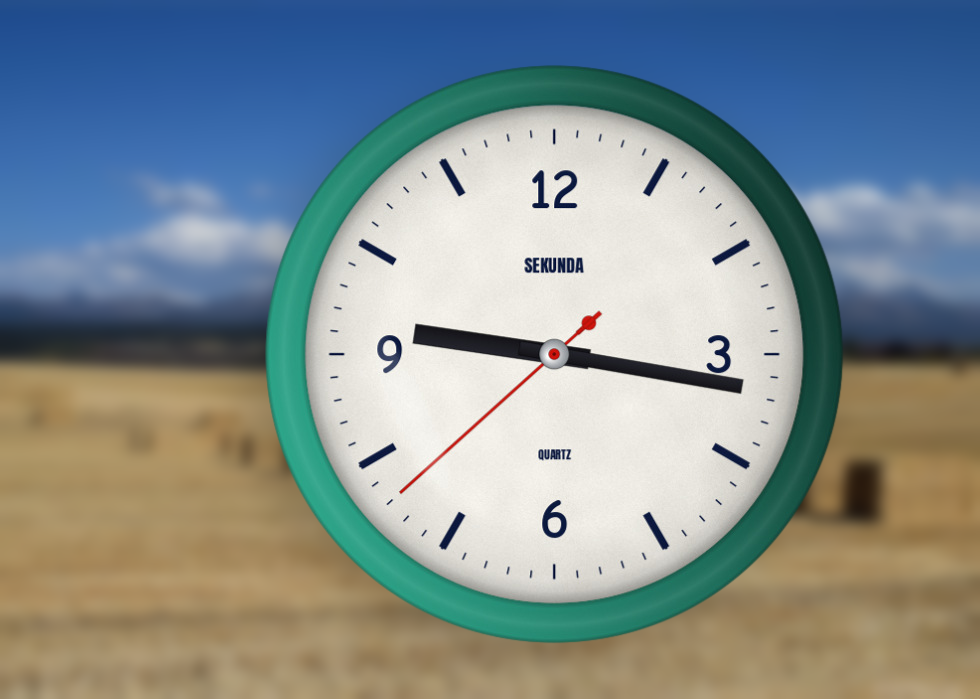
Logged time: 9:16:38
